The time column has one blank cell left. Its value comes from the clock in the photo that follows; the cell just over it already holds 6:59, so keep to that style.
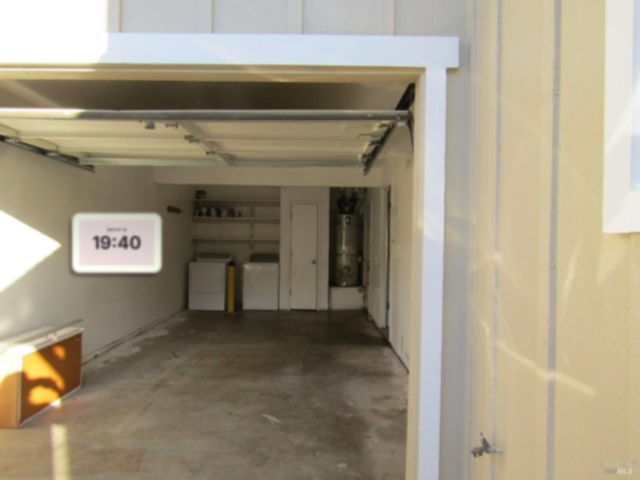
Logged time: 19:40
